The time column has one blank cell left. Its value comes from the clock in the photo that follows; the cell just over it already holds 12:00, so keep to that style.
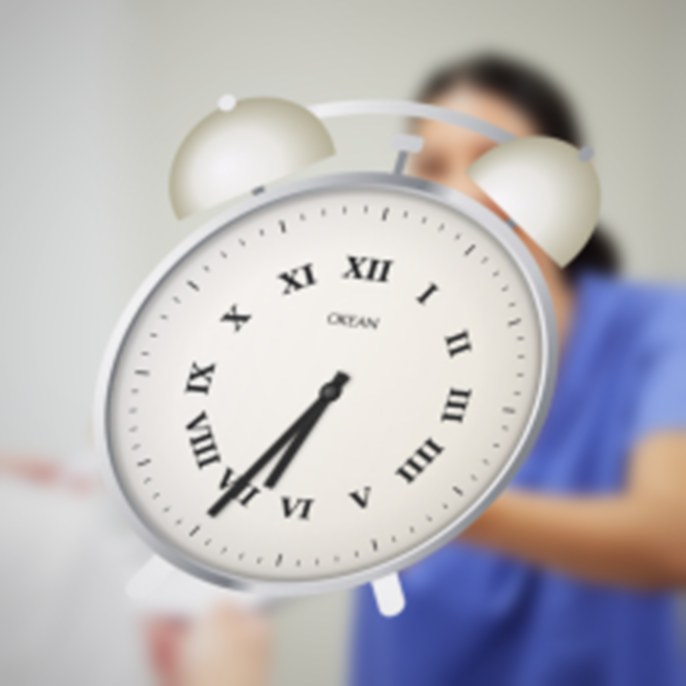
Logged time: 6:35
